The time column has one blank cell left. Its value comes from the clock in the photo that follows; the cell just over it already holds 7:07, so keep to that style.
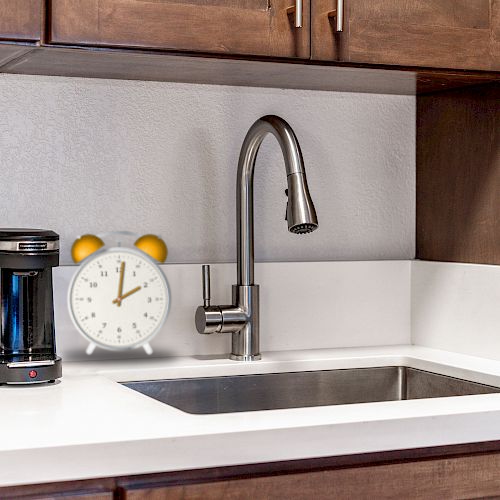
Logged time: 2:01
